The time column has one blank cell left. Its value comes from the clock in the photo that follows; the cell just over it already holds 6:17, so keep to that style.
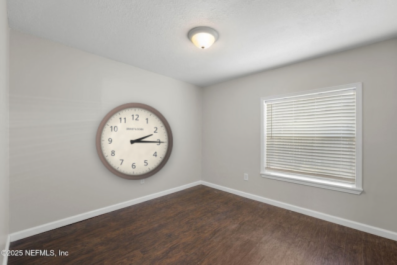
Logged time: 2:15
